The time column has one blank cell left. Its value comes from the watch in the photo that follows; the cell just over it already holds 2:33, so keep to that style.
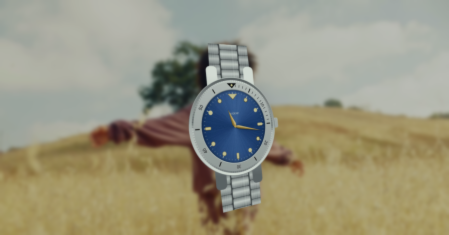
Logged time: 11:17
